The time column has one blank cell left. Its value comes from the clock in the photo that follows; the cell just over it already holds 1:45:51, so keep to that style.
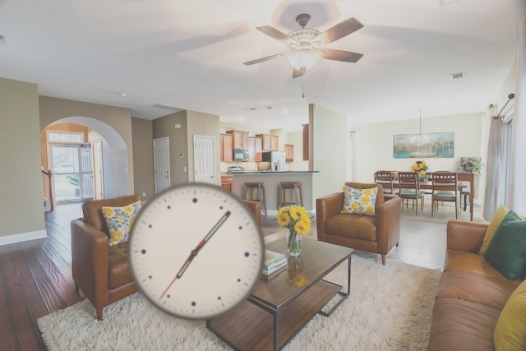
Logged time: 7:06:36
